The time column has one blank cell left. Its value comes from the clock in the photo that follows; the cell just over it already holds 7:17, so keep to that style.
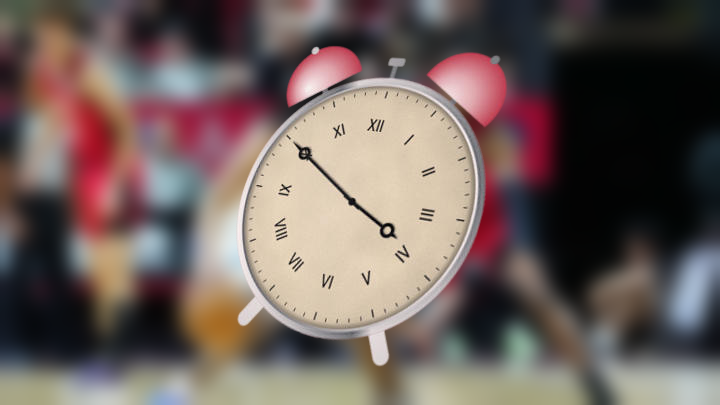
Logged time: 3:50
